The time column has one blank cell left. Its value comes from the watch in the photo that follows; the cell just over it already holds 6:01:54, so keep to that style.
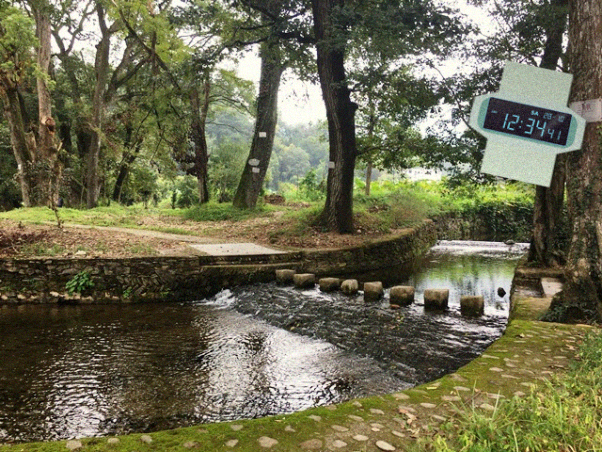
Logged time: 12:34:41
